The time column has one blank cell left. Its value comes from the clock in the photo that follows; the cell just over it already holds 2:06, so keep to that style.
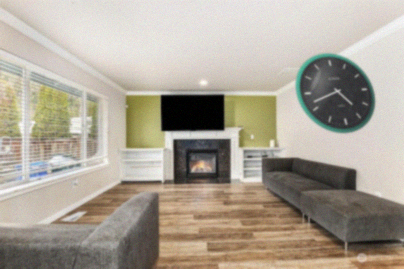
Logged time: 4:42
